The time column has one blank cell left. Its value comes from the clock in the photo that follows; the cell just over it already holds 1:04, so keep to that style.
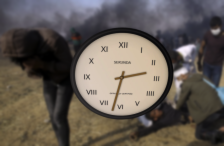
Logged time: 2:32
